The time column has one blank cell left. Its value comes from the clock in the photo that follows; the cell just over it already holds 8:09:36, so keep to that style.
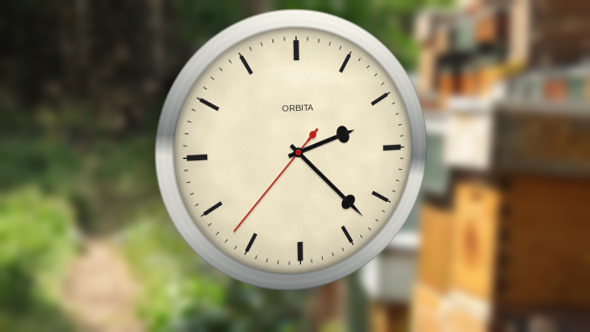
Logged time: 2:22:37
